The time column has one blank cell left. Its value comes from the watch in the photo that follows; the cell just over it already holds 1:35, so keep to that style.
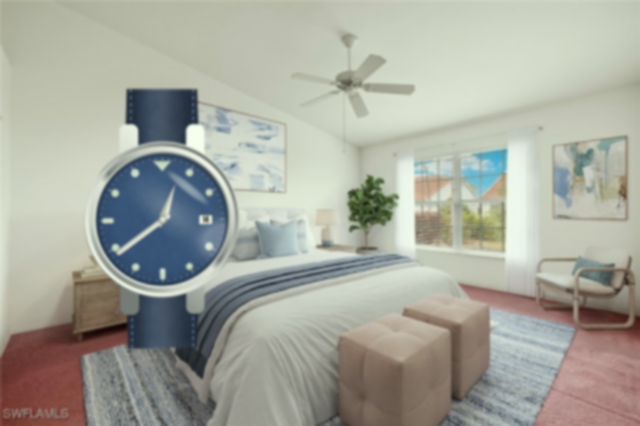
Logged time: 12:39
